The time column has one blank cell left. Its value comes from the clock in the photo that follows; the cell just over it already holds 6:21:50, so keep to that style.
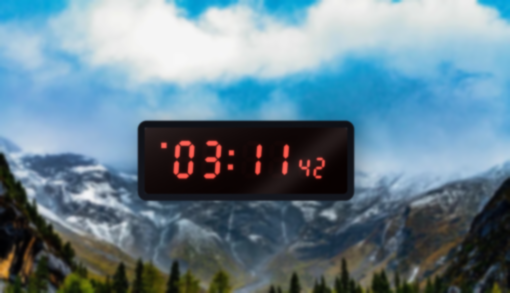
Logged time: 3:11:42
